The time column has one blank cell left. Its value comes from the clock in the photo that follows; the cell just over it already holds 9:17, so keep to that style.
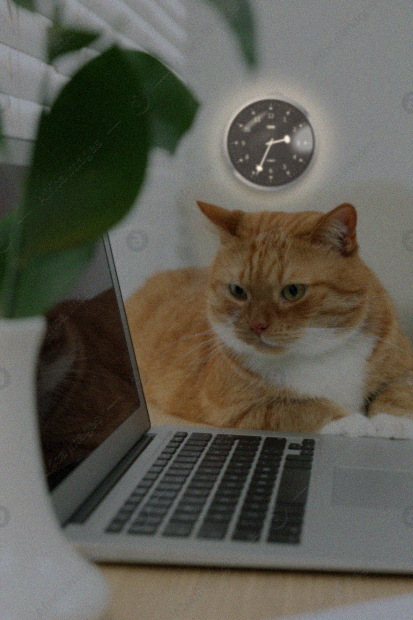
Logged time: 2:34
